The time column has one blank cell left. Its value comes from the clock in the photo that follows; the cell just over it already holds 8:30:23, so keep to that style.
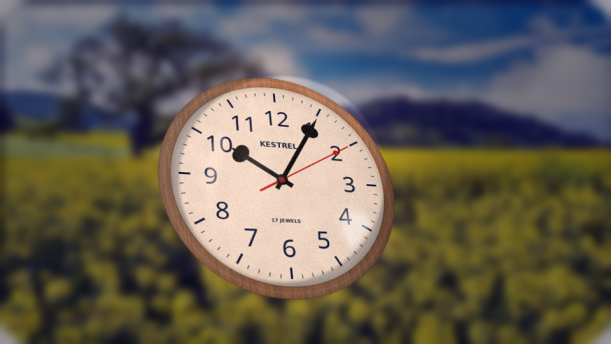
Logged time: 10:05:10
